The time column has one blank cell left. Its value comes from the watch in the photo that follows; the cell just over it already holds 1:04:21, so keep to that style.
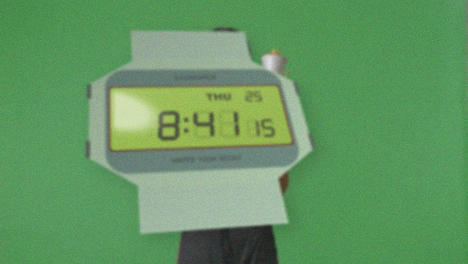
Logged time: 8:41:15
